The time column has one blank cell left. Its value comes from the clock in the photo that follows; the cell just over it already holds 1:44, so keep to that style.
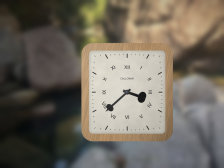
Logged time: 3:38
